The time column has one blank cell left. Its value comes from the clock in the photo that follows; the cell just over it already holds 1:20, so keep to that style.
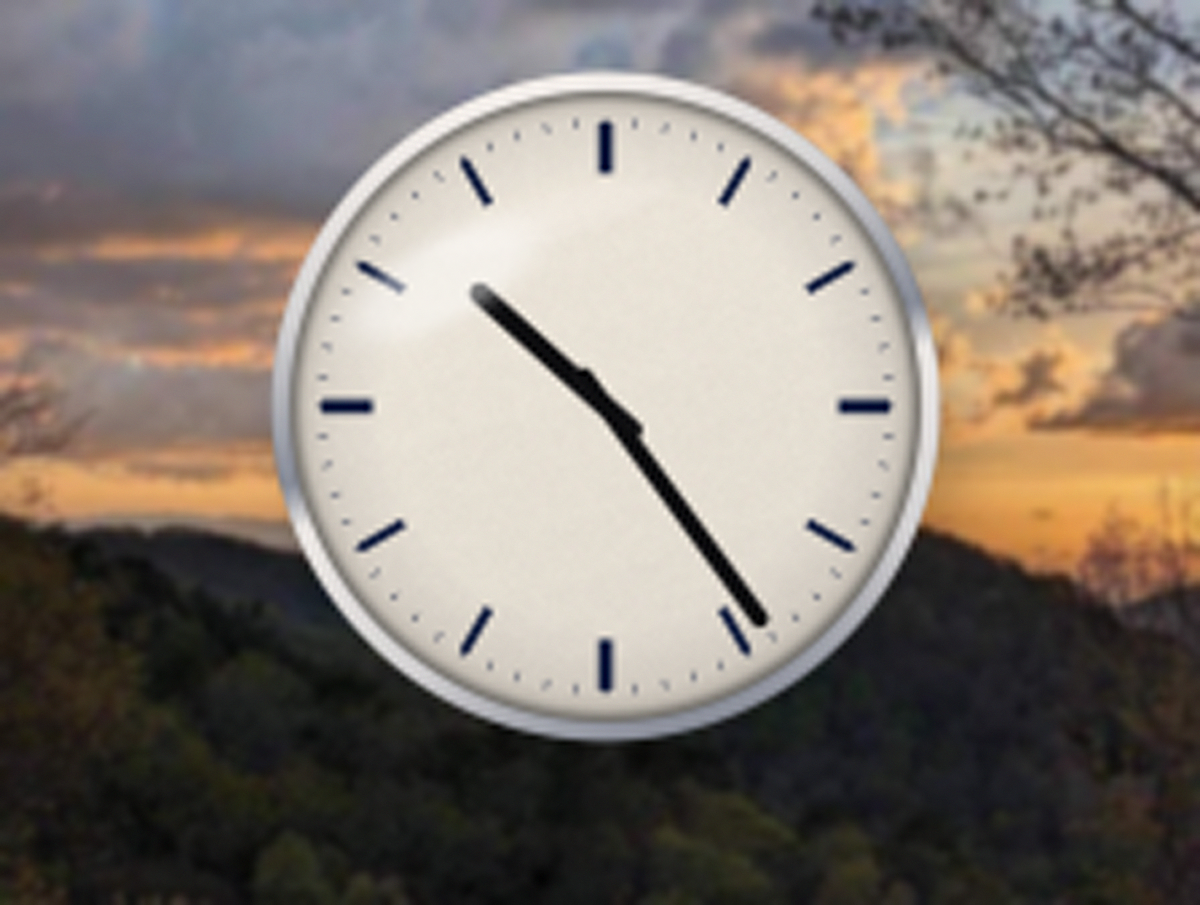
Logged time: 10:24
